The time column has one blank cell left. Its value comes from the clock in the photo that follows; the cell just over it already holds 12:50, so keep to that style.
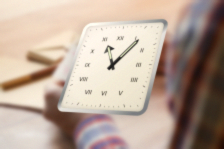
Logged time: 11:06
